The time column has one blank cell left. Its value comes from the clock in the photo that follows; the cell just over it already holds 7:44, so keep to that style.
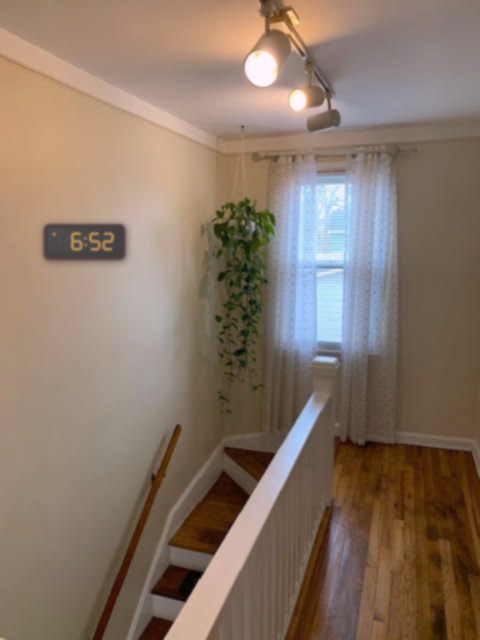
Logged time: 6:52
